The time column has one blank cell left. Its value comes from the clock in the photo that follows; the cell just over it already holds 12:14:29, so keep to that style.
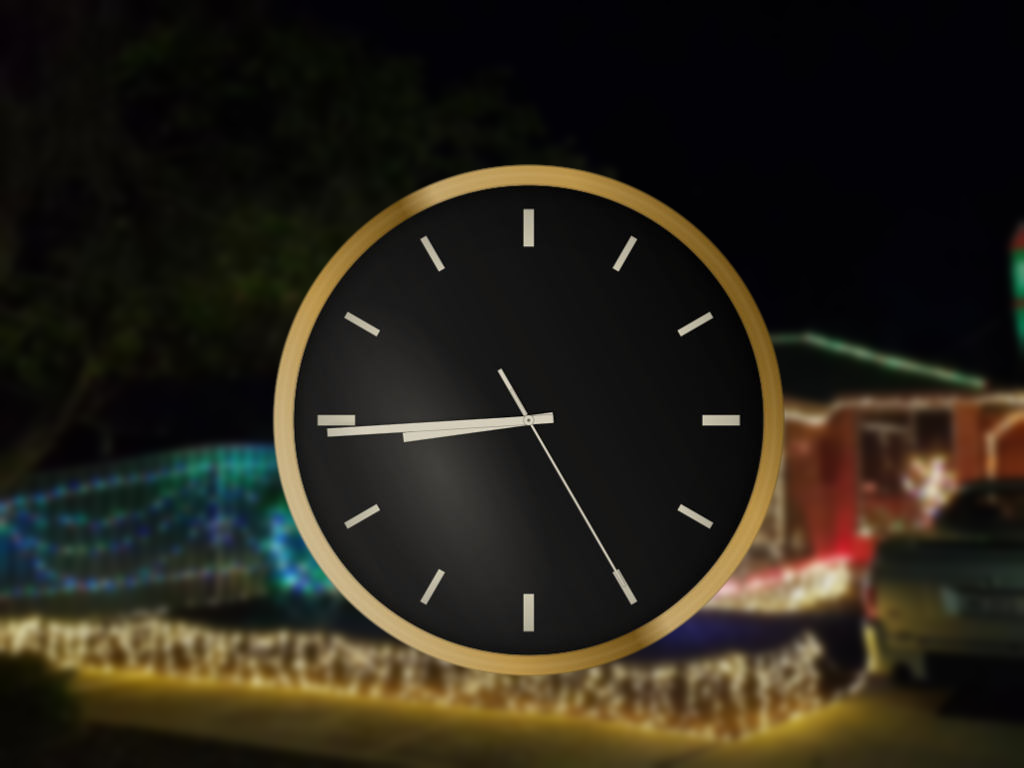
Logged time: 8:44:25
